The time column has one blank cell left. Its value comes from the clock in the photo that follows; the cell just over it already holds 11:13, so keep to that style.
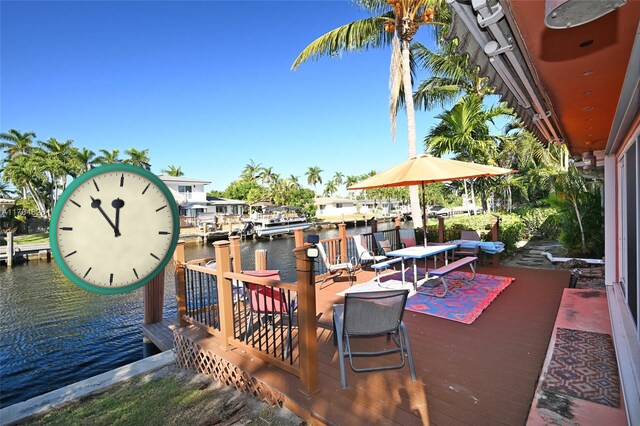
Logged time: 11:53
